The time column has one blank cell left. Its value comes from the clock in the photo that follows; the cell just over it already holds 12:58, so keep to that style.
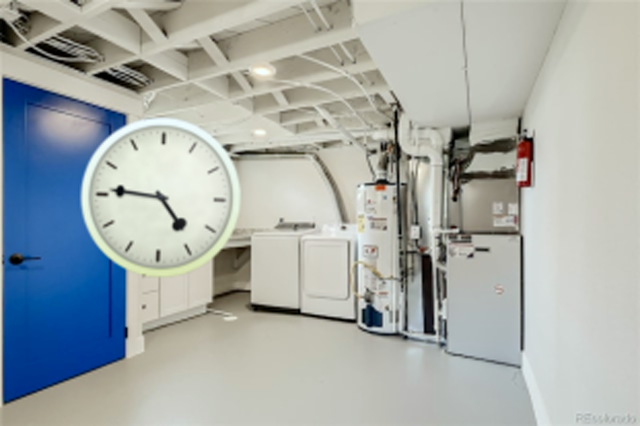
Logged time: 4:46
